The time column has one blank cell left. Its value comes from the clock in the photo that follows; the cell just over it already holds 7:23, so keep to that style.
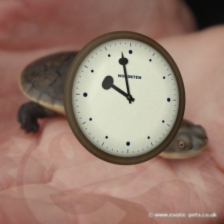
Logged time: 9:58
